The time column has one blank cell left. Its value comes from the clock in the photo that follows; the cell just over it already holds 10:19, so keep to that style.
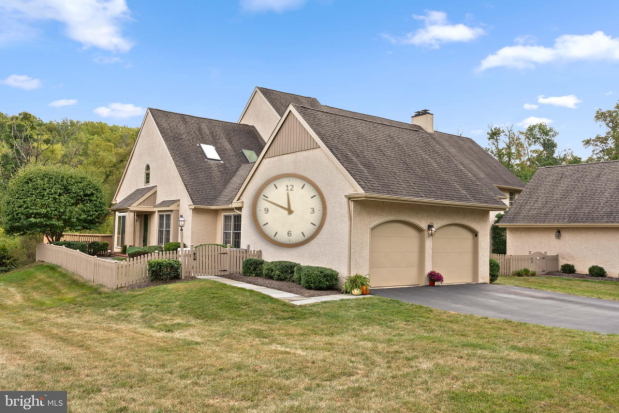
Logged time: 11:49
